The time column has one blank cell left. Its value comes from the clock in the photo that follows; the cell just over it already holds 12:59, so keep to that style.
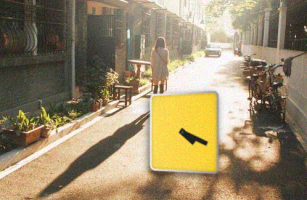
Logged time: 4:19
